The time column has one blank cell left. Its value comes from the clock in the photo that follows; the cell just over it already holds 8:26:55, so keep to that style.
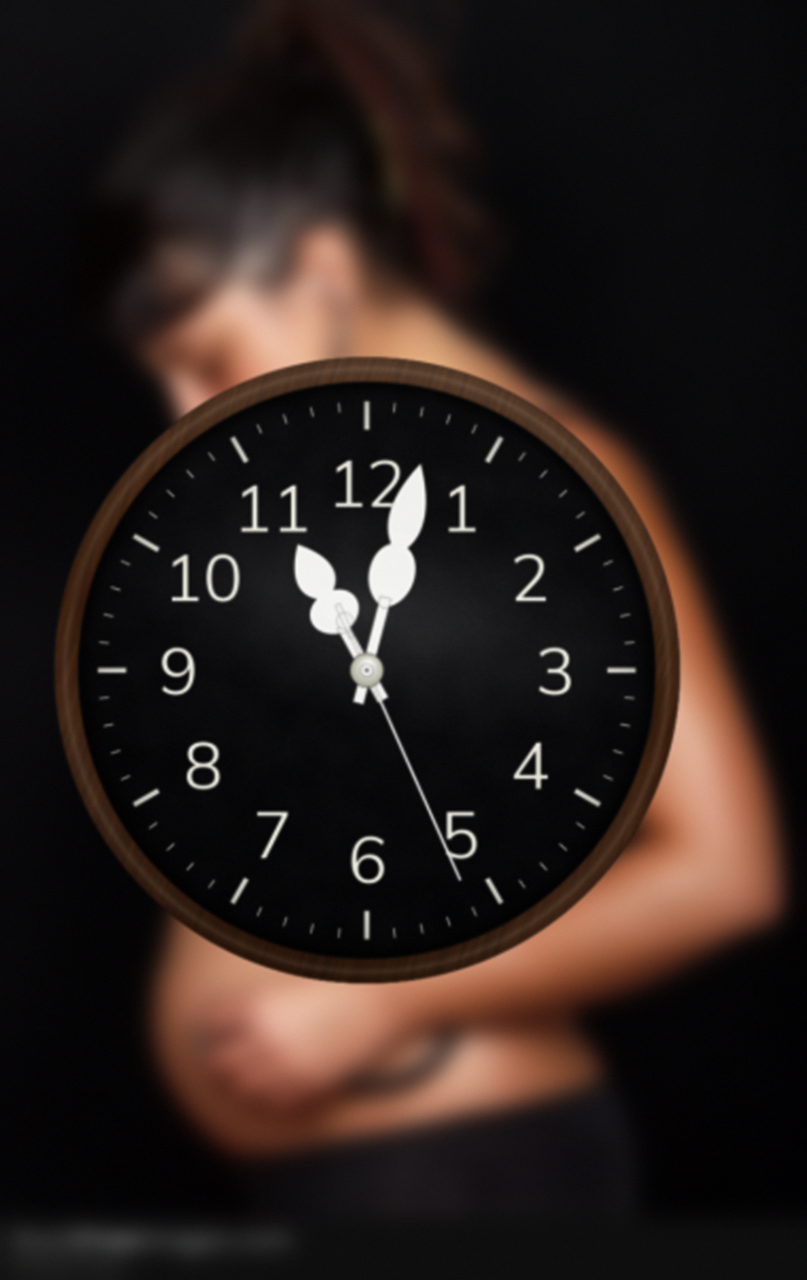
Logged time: 11:02:26
